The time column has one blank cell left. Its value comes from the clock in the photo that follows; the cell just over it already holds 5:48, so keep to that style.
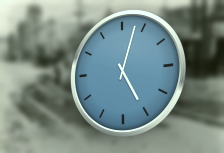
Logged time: 5:03
